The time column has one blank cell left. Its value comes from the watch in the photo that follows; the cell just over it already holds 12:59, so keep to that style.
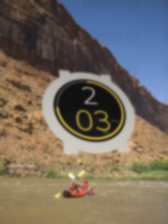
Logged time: 2:03
